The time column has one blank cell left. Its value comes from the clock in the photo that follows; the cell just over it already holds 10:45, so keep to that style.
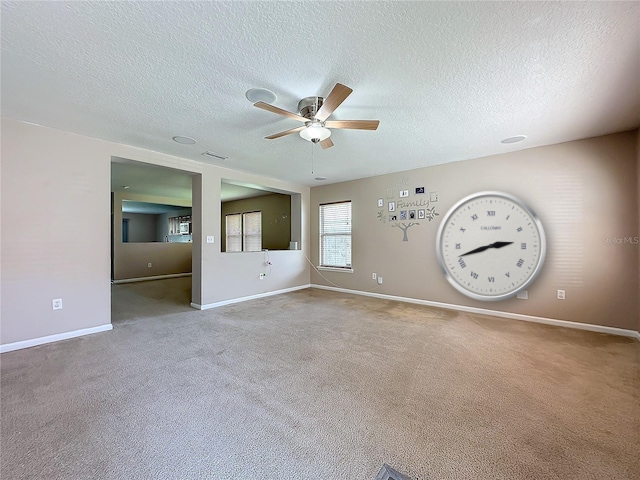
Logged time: 2:42
